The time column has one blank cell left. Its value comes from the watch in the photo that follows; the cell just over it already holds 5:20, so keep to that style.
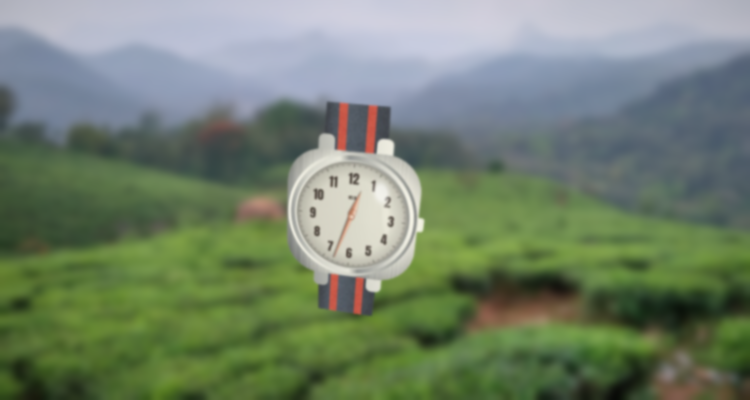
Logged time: 12:33
